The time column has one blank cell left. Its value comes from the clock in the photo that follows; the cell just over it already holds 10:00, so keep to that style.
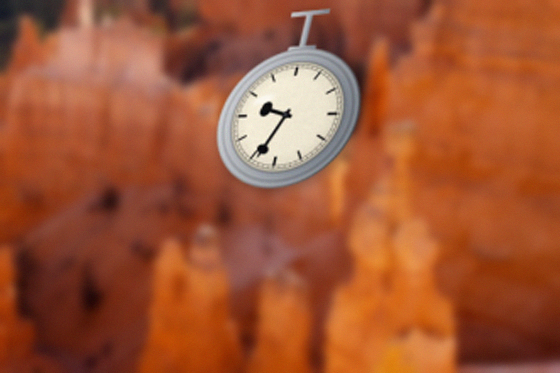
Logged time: 9:34
